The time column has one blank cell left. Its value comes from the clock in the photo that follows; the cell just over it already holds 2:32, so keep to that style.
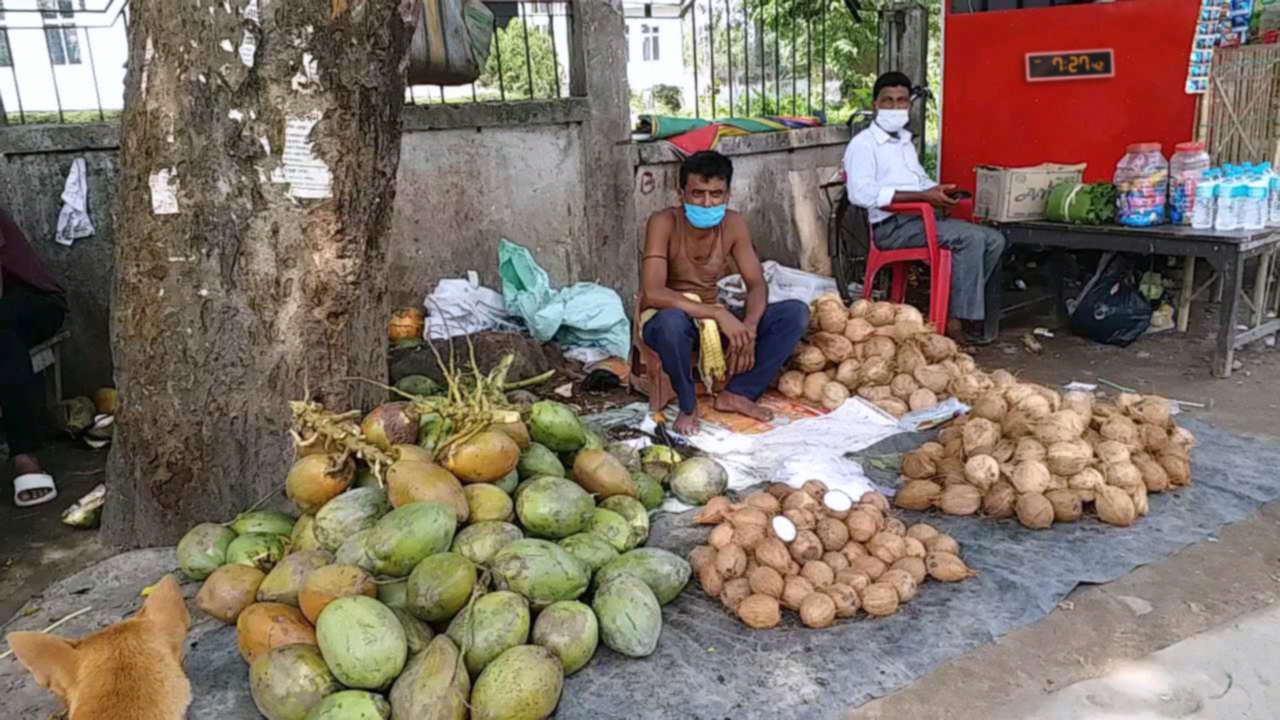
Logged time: 7:27
